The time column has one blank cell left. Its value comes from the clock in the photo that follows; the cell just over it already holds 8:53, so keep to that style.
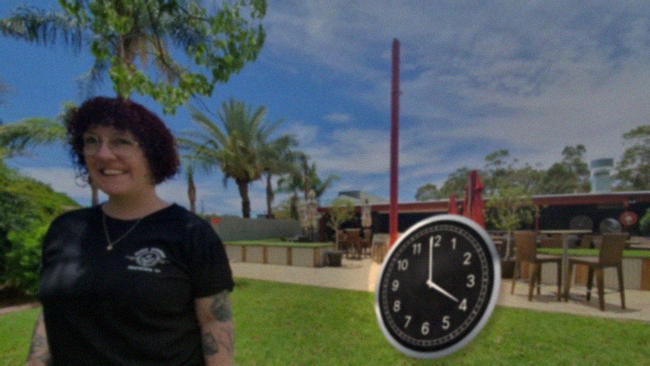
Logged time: 3:59
